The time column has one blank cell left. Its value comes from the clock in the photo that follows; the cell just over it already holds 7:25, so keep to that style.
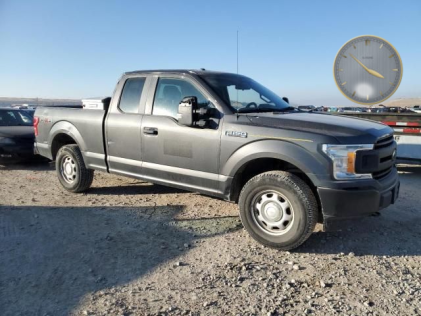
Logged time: 3:52
